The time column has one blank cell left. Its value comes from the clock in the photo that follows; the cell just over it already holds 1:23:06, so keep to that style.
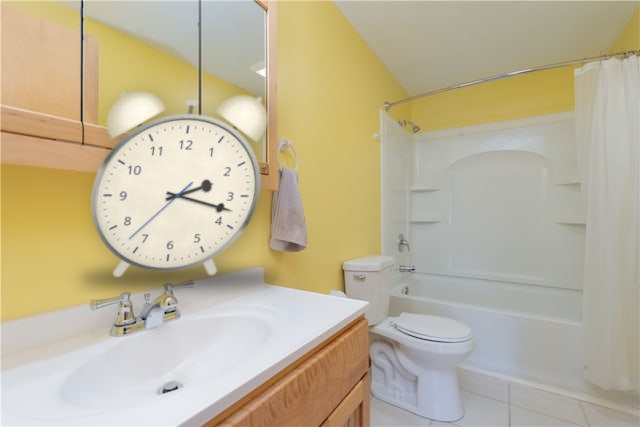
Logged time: 2:17:37
